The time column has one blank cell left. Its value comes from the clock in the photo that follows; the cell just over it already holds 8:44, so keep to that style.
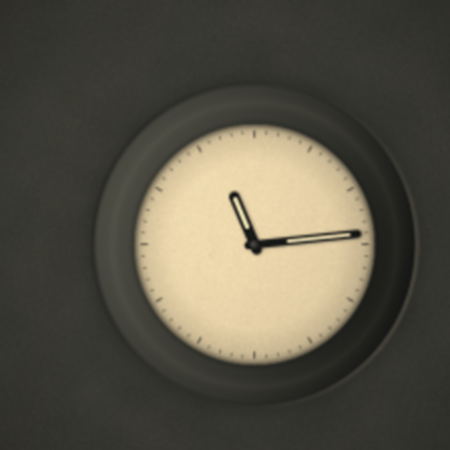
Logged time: 11:14
